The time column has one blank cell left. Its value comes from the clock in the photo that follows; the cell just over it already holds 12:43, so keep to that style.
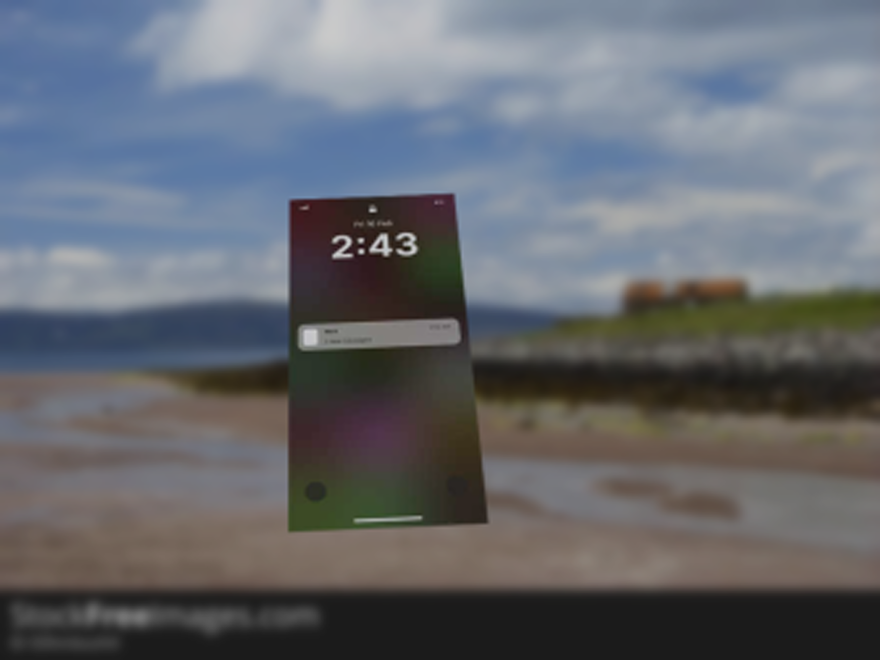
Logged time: 2:43
